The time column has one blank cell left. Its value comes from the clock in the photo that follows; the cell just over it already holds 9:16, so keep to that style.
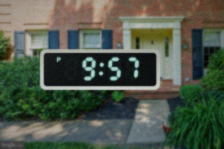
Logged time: 9:57
